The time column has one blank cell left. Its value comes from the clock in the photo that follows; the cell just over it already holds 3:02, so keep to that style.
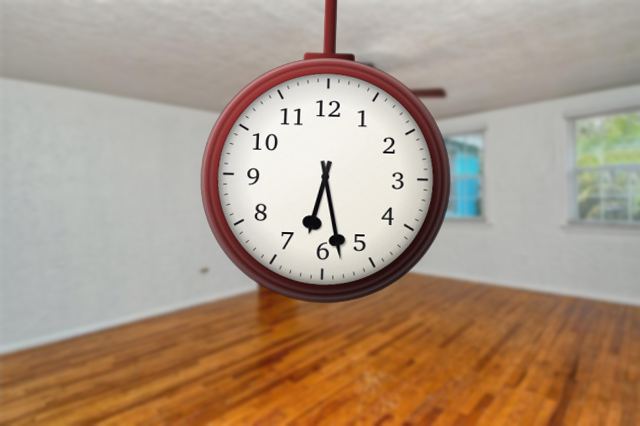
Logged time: 6:28
